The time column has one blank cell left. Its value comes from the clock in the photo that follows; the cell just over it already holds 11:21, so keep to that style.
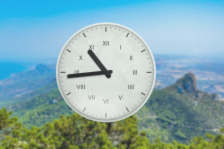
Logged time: 10:44
